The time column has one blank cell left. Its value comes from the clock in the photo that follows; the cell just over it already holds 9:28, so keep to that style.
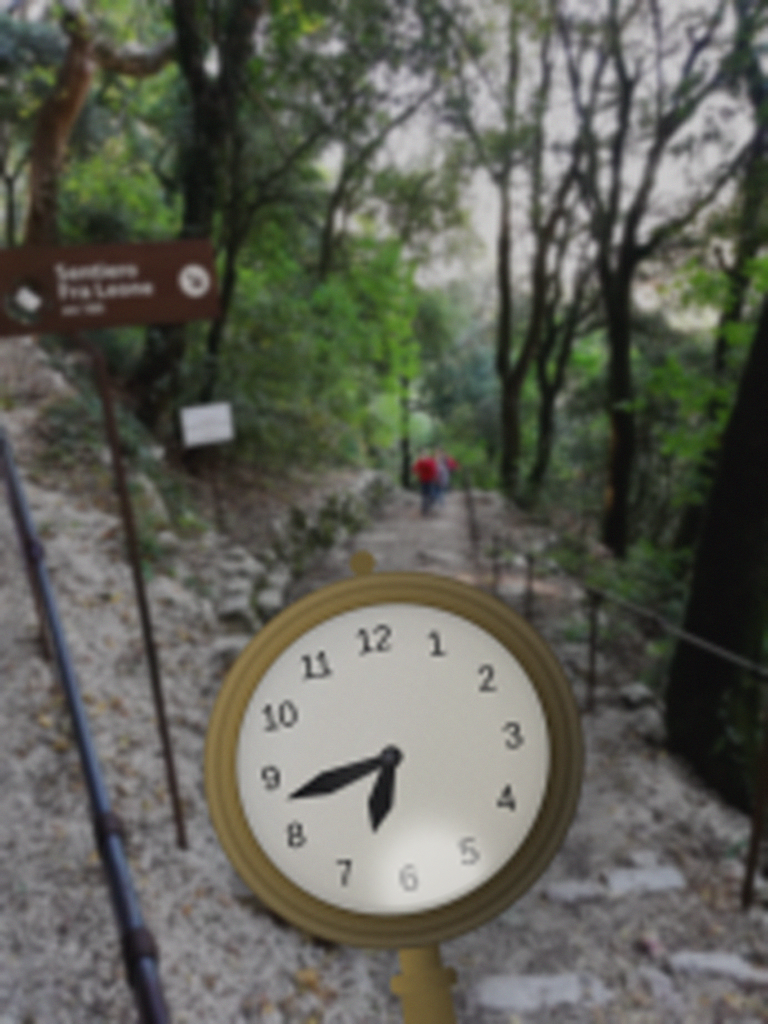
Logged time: 6:43
